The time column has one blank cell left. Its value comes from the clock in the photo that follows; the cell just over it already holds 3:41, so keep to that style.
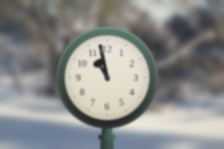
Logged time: 10:58
